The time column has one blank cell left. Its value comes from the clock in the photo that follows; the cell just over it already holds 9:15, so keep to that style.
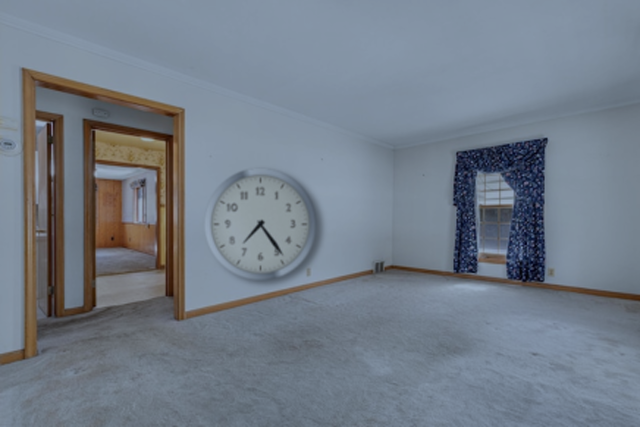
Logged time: 7:24
